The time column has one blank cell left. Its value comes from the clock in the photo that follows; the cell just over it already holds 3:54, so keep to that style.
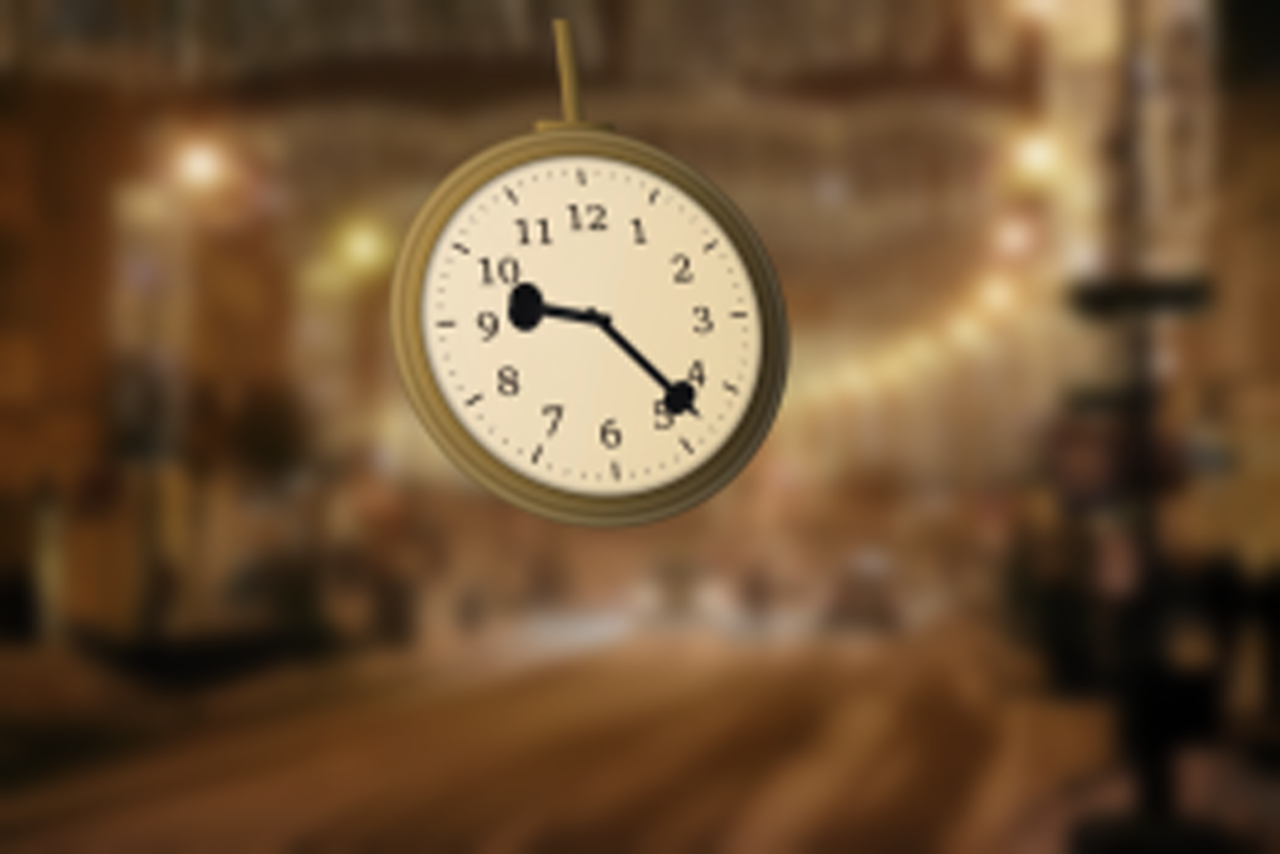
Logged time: 9:23
